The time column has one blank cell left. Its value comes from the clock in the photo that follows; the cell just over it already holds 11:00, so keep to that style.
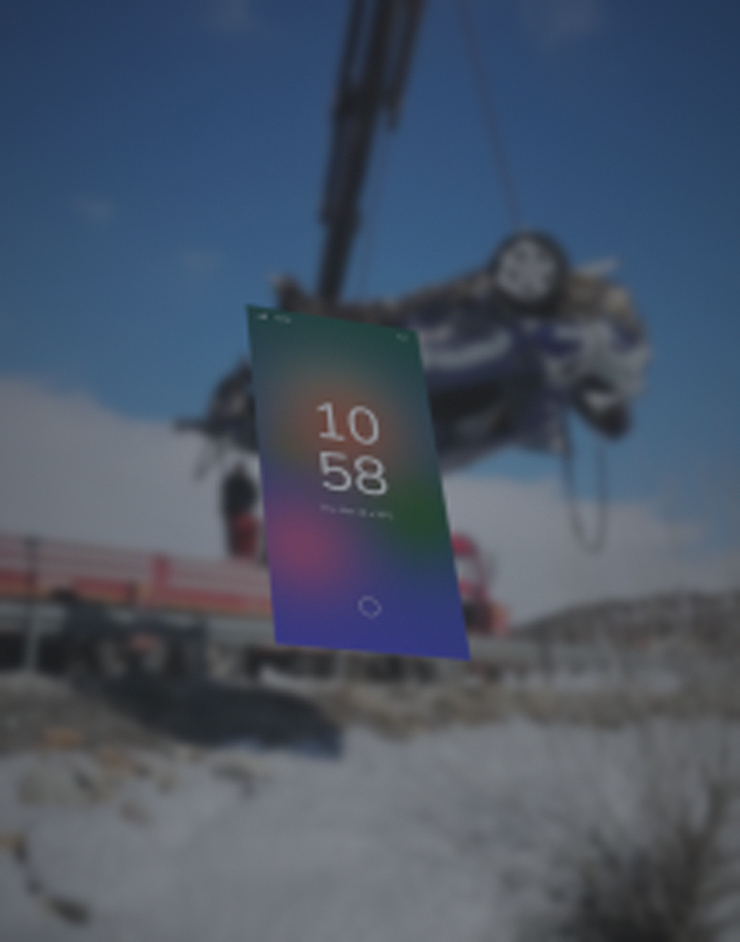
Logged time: 10:58
